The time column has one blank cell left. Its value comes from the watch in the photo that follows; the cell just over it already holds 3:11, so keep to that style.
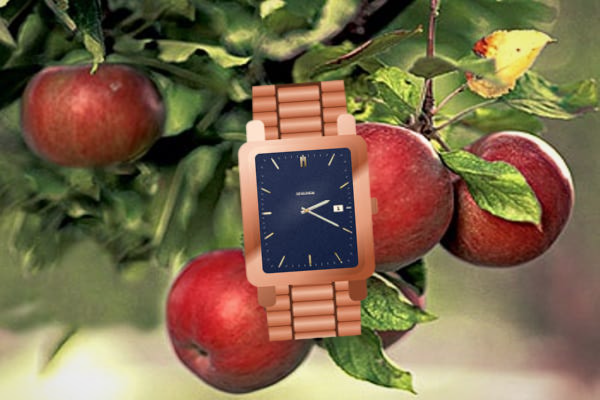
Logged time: 2:20
